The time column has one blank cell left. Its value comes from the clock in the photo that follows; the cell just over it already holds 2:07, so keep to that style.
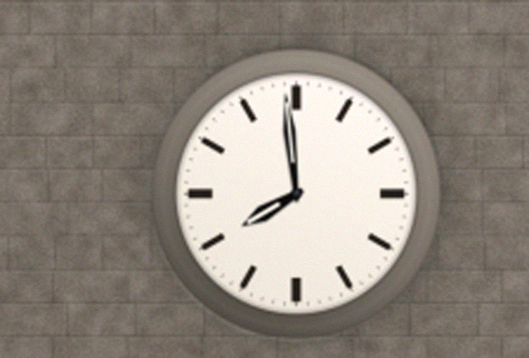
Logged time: 7:59
